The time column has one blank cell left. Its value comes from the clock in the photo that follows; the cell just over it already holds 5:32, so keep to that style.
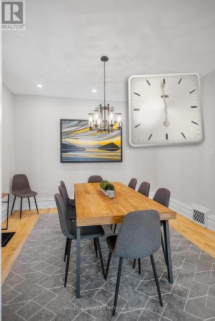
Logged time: 5:59
